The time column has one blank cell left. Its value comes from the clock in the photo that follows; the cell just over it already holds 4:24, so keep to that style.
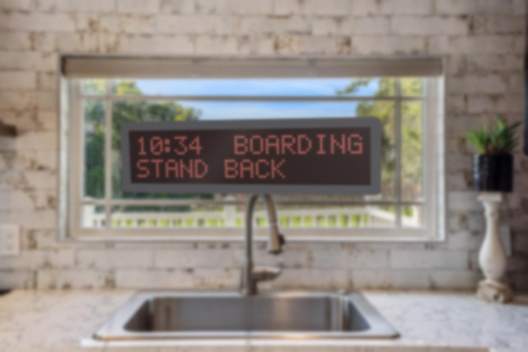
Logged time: 10:34
